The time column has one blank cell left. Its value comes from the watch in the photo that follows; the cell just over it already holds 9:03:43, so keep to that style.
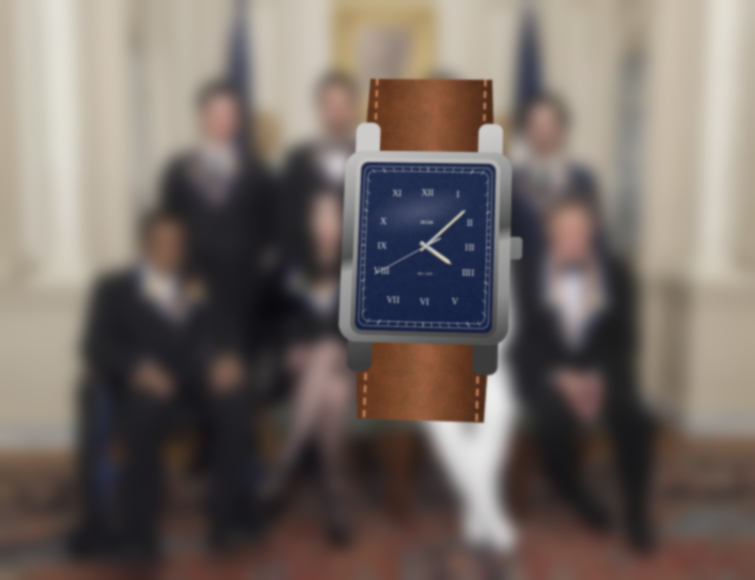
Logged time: 4:07:40
